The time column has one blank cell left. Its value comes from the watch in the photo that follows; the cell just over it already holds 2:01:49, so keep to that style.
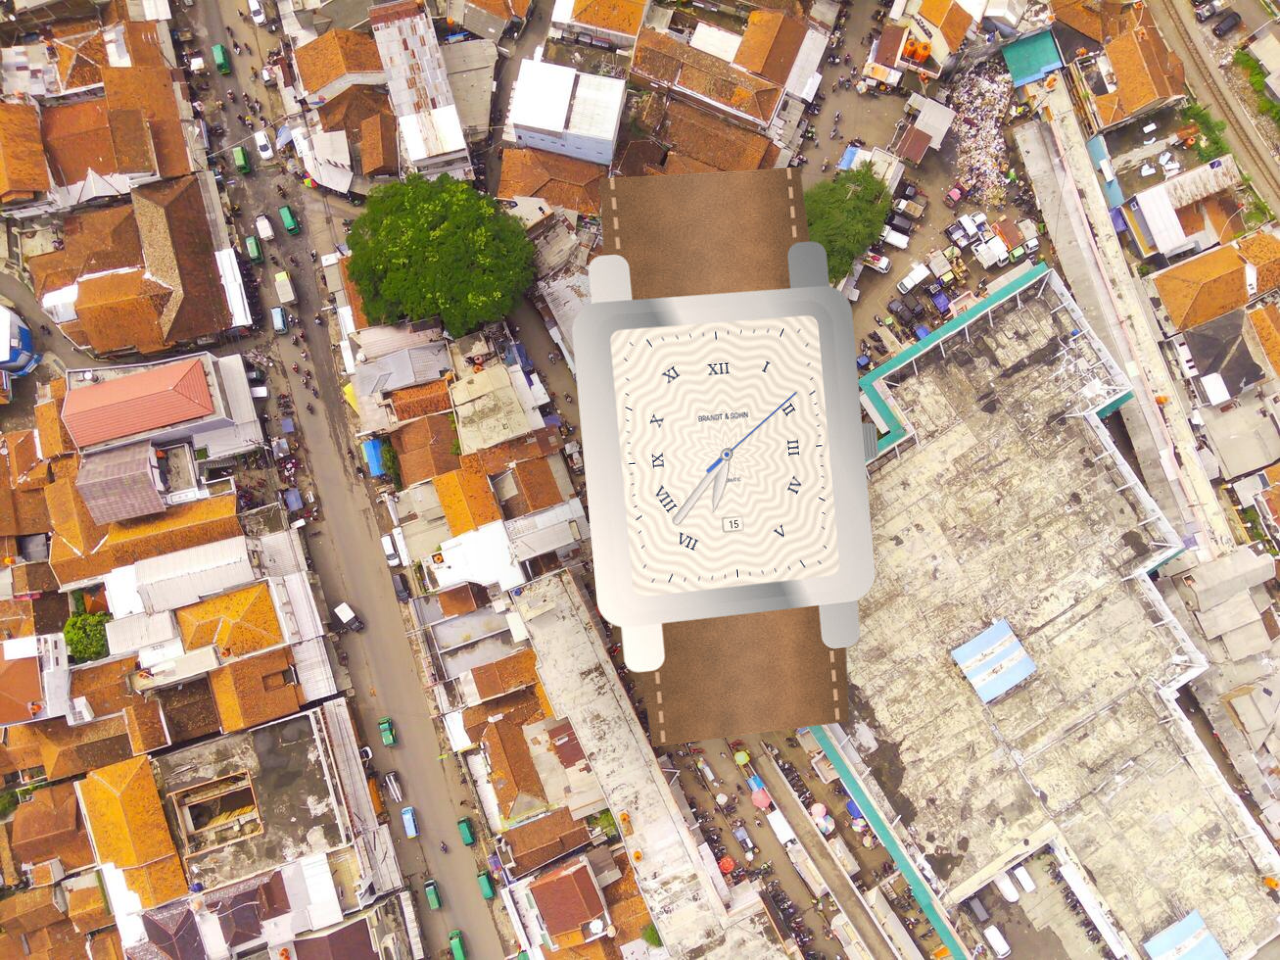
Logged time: 6:37:09
